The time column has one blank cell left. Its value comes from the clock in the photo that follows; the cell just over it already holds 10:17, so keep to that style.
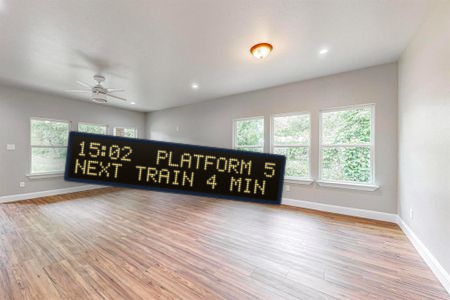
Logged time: 15:02
